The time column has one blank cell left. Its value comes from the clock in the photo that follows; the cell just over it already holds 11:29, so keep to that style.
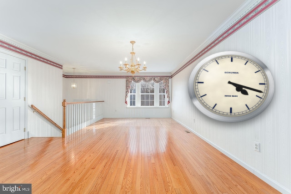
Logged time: 4:18
